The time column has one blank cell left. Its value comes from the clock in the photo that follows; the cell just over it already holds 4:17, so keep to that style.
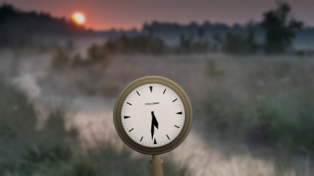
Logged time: 5:31
